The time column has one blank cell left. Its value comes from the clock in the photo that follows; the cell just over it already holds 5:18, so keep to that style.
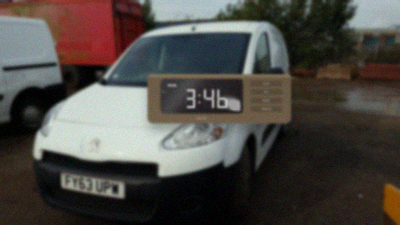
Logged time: 3:46
